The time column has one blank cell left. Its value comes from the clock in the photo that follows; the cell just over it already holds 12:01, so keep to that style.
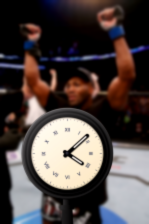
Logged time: 4:08
